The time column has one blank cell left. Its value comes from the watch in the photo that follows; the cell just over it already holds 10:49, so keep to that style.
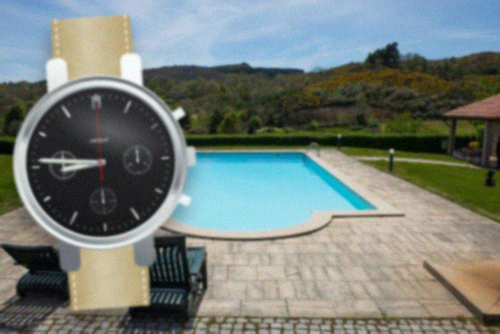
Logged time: 8:46
